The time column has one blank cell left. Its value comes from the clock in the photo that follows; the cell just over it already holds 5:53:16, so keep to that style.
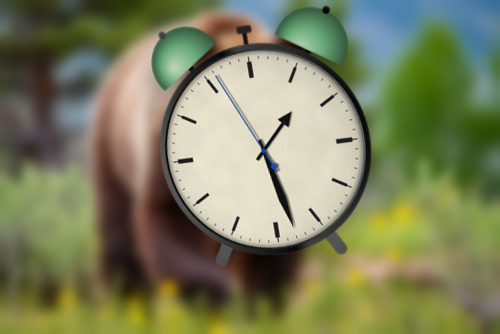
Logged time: 1:27:56
